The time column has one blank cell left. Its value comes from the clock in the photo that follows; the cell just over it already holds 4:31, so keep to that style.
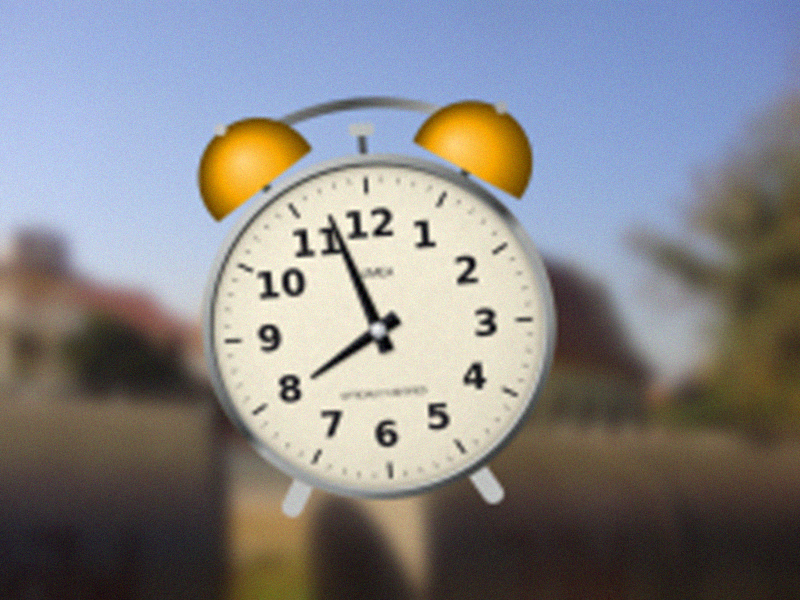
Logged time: 7:57
